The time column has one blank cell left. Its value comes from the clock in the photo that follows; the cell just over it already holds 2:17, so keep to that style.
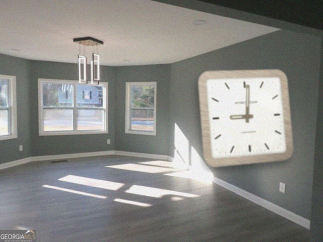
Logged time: 9:01
